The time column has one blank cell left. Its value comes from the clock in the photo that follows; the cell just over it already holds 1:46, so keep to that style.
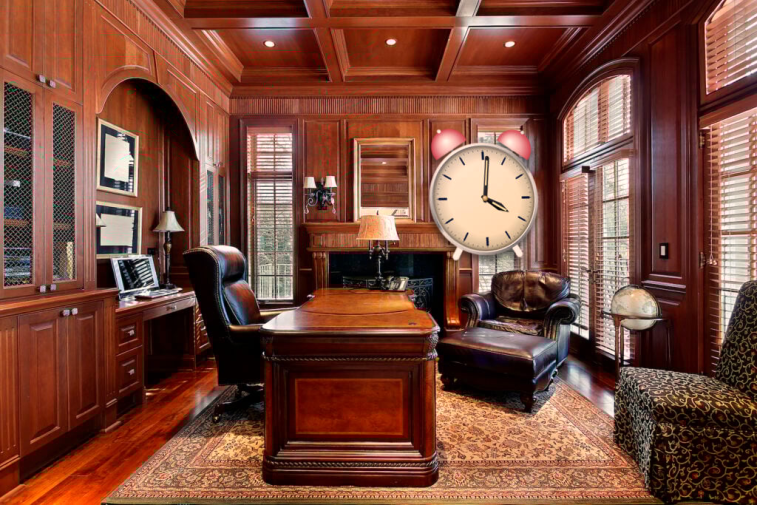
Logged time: 4:01
